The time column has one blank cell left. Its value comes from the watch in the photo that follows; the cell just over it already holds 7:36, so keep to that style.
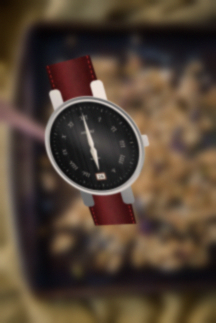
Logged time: 6:00
